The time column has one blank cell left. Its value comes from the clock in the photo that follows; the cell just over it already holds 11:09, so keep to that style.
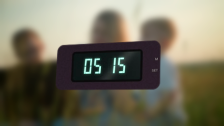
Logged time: 5:15
